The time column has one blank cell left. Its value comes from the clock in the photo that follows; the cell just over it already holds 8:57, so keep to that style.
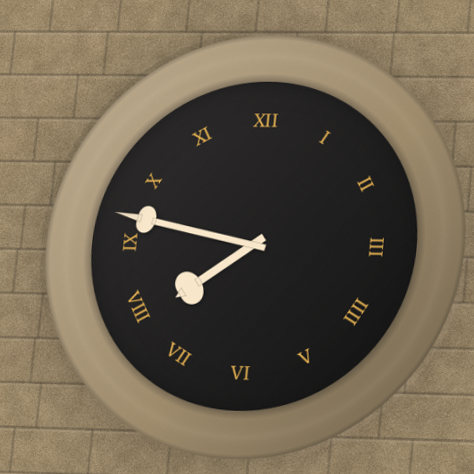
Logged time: 7:47
